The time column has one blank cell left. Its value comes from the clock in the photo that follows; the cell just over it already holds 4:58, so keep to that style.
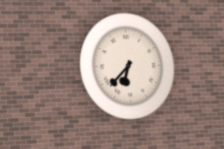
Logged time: 6:38
